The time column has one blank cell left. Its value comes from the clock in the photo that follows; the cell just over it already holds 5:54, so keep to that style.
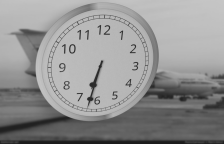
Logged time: 6:32
